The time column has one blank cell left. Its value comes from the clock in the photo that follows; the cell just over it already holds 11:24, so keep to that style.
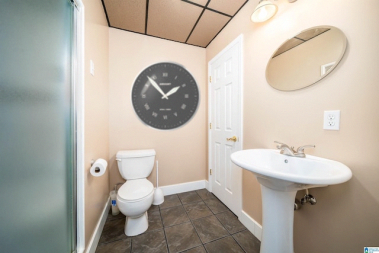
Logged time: 1:53
